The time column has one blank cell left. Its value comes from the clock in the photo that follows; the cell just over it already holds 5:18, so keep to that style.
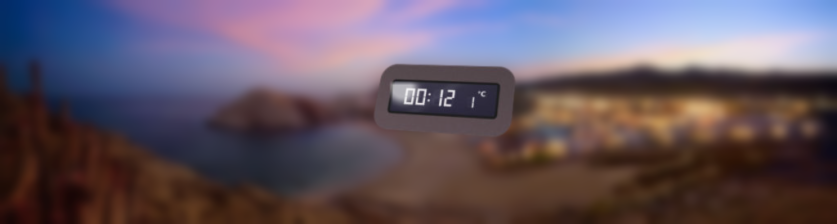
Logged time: 0:12
